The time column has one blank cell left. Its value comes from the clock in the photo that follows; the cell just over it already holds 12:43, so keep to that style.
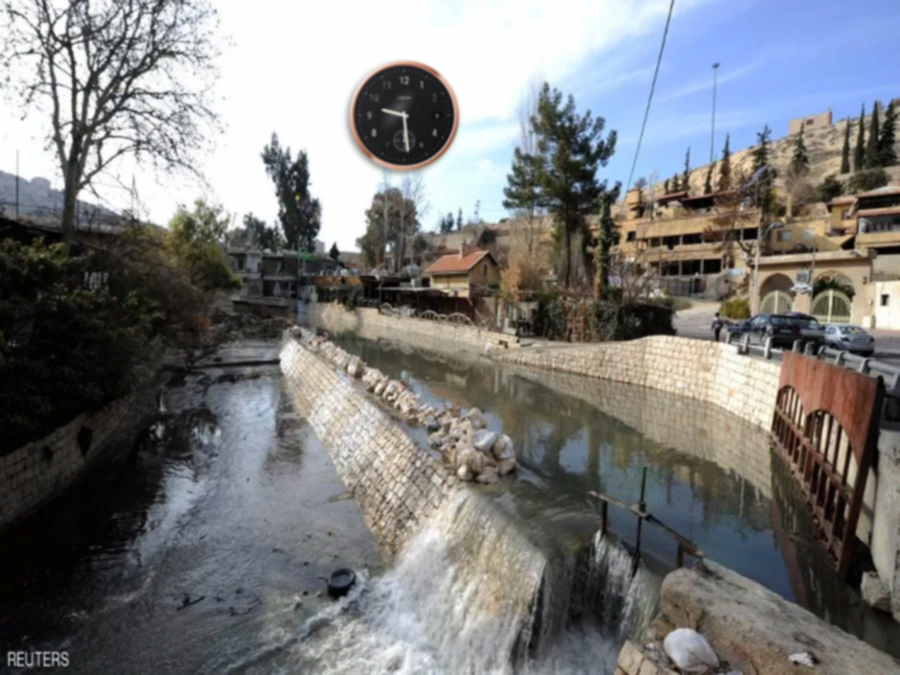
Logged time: 9:29
